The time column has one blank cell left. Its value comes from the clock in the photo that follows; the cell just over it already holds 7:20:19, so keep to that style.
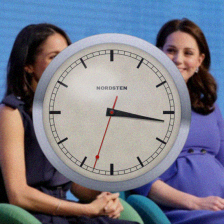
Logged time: 3:16:33
